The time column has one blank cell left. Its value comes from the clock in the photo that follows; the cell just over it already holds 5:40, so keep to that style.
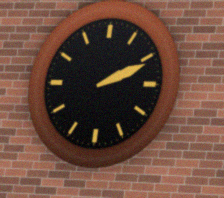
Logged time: 2:11
